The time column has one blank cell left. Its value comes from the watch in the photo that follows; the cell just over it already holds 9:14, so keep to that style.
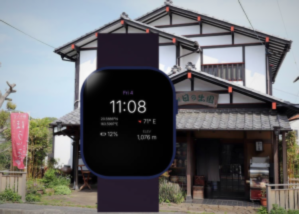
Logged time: 11:08
